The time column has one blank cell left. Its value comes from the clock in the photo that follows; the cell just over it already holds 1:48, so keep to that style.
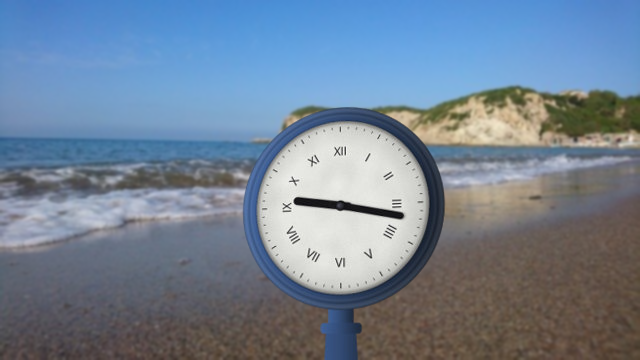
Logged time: 9:17
